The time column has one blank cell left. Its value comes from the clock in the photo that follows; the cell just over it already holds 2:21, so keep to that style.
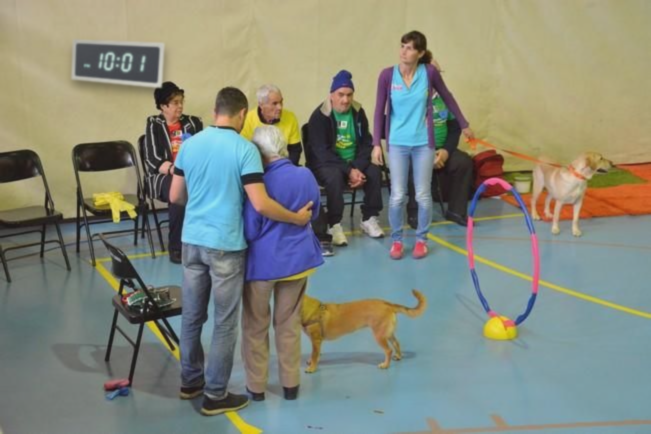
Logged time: 10:01
